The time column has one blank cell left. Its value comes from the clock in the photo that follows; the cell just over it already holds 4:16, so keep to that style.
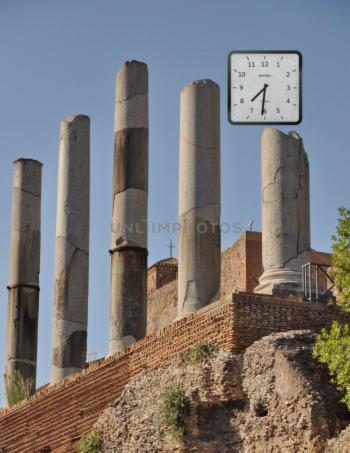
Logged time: 7:31
